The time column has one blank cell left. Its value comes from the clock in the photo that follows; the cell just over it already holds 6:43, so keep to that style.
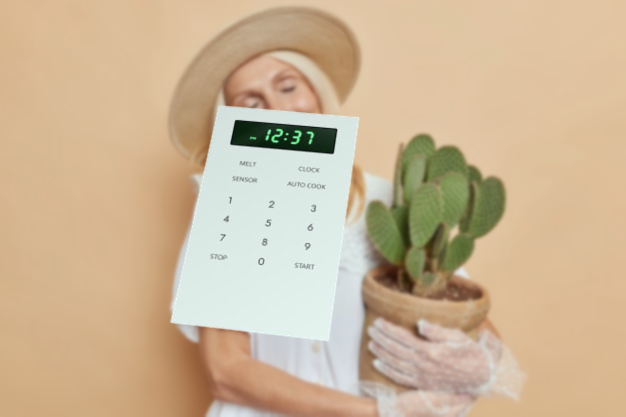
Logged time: 12:37
